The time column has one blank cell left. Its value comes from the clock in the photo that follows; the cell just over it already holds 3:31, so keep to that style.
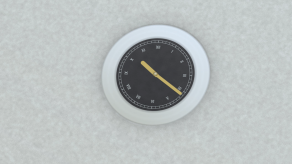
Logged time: 10:21
